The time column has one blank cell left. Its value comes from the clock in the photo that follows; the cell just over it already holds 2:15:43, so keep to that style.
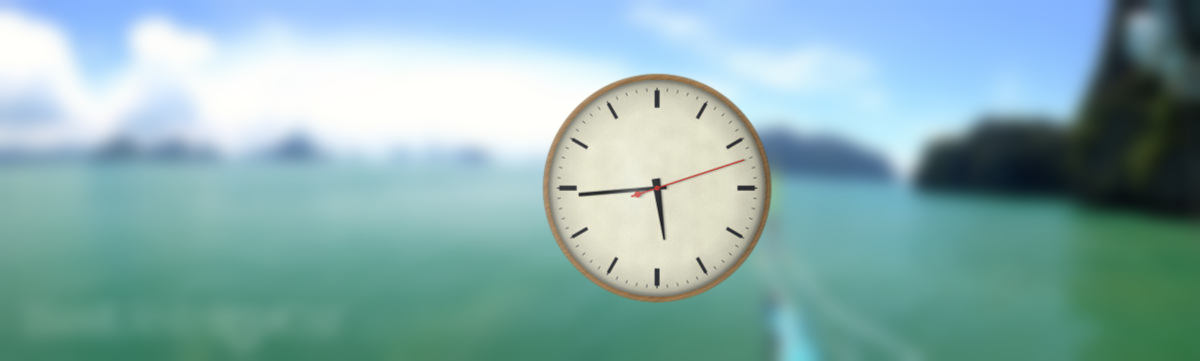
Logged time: 5:44:12
